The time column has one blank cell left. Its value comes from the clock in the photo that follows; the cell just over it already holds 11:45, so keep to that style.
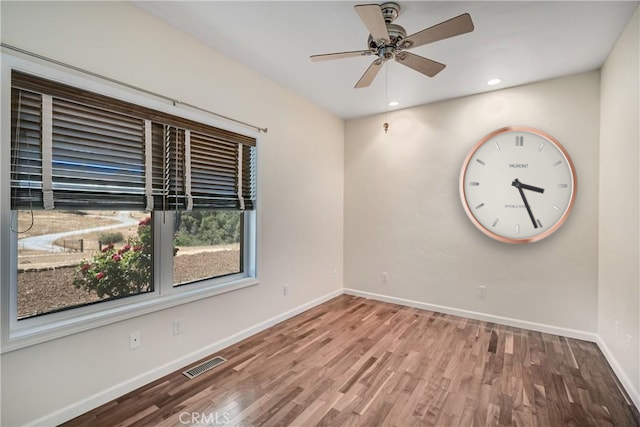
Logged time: 3:26
